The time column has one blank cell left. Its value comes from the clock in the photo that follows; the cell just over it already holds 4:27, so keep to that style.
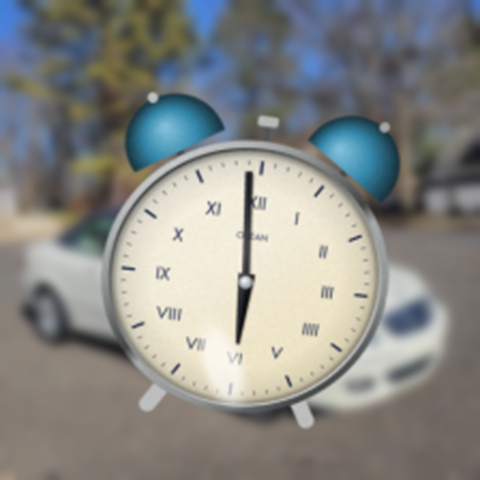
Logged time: 5:59
